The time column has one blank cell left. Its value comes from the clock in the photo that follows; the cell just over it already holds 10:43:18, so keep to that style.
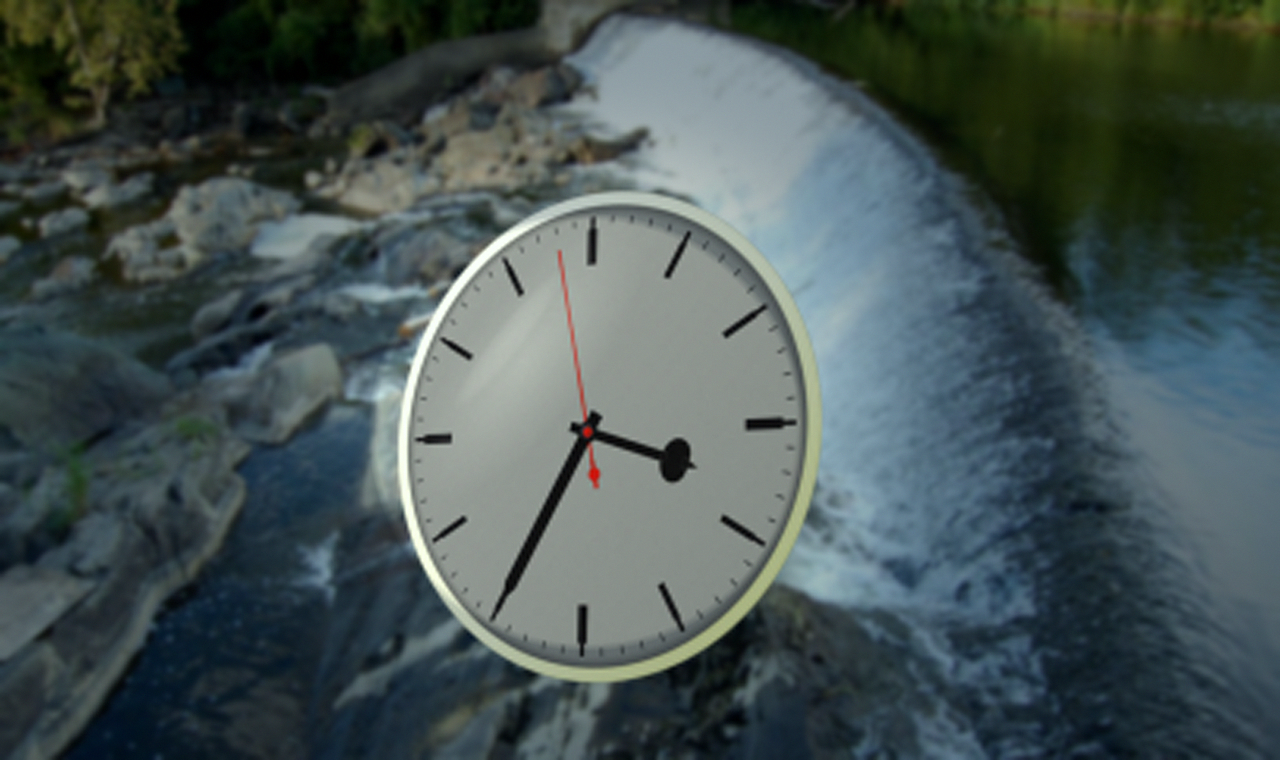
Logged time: 3:34:58
